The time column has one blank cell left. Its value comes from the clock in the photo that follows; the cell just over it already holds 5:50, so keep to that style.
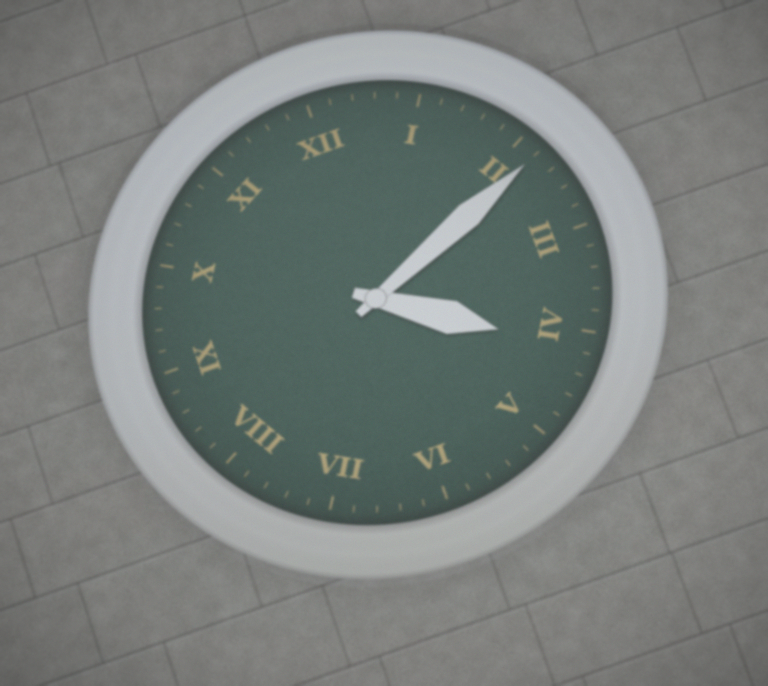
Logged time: 4:11
